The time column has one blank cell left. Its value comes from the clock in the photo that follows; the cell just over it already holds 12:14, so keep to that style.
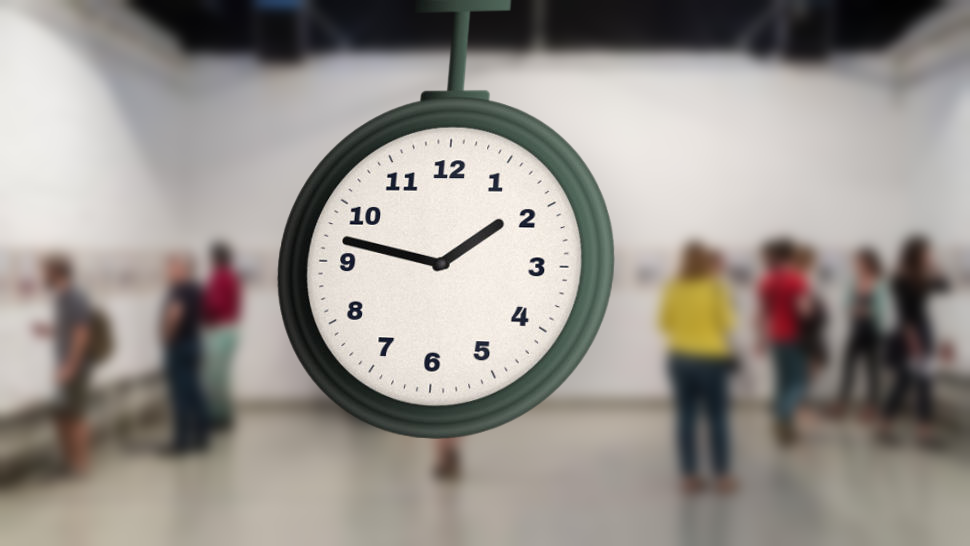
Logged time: 1:47
